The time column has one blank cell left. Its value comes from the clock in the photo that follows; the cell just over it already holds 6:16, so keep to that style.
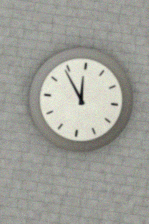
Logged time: 11:54
